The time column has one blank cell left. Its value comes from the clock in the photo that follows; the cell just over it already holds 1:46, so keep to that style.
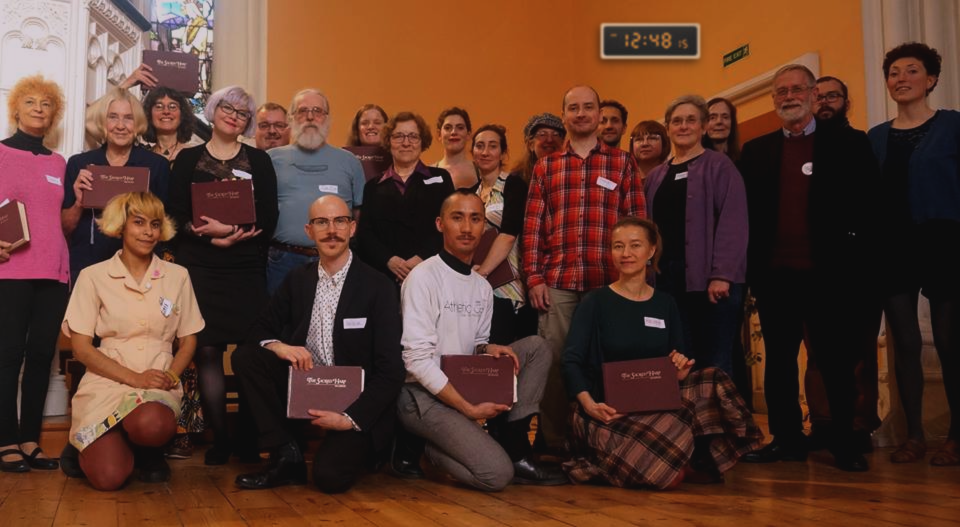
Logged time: 12:48
